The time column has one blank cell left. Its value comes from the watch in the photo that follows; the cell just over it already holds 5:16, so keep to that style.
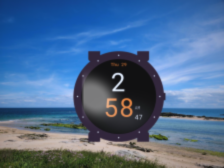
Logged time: 2:58
